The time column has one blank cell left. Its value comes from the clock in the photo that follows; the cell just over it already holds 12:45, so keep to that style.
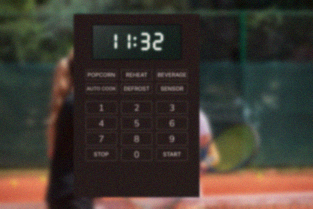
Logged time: 11:32
